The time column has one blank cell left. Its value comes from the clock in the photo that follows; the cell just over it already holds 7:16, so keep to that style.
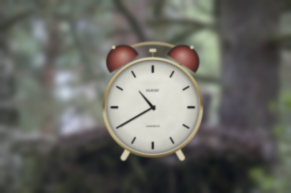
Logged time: 10:40
